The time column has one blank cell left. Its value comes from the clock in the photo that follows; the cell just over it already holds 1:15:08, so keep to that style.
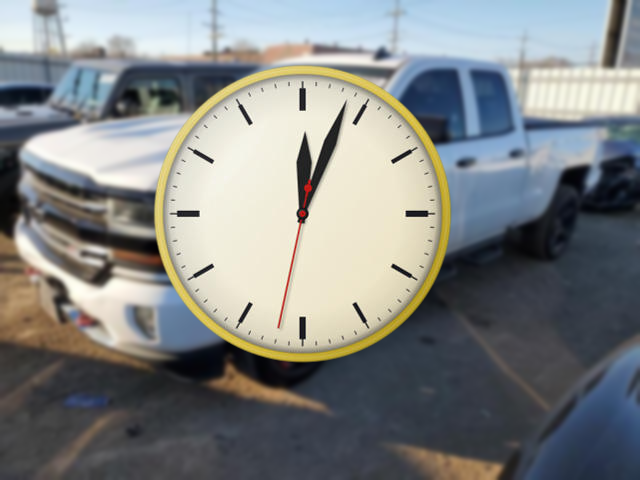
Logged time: 12:03:32
